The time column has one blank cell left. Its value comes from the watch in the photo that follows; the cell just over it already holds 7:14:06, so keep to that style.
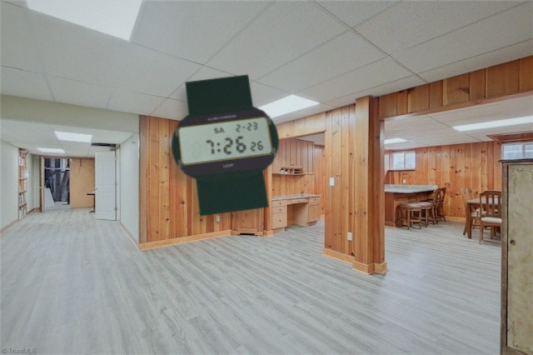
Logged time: 7:26:26
